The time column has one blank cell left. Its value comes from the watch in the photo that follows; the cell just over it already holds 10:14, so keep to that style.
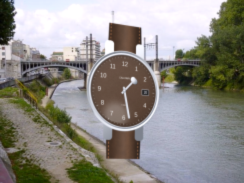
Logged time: 1:28
